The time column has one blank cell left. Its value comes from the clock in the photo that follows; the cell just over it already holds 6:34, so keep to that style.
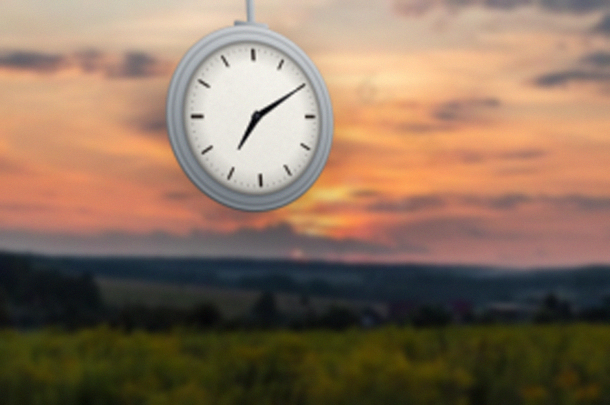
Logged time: 7:10
